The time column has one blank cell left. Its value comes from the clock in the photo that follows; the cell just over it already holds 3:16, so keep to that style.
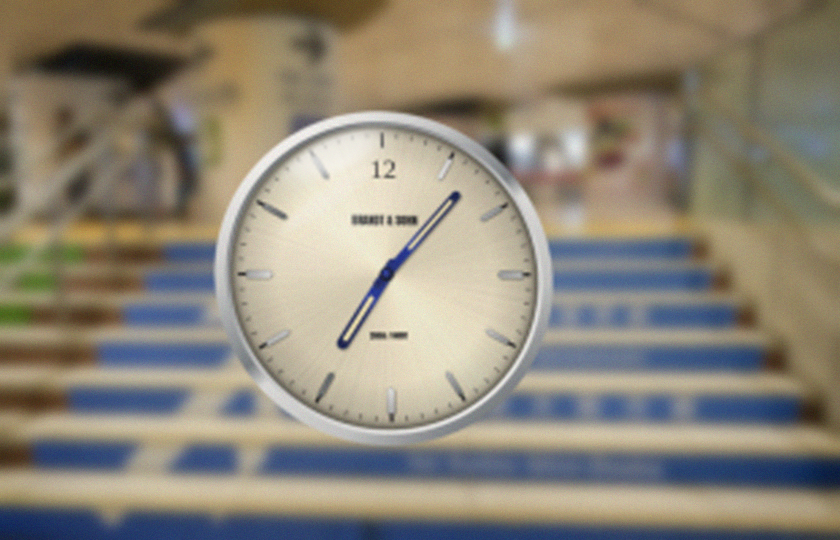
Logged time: 7:07
